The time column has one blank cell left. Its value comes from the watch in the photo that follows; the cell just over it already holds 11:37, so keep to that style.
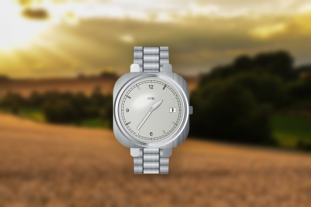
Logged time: 1:36
